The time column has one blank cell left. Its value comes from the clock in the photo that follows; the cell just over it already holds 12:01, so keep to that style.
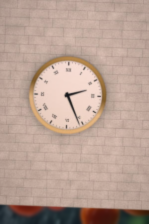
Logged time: 2:26
